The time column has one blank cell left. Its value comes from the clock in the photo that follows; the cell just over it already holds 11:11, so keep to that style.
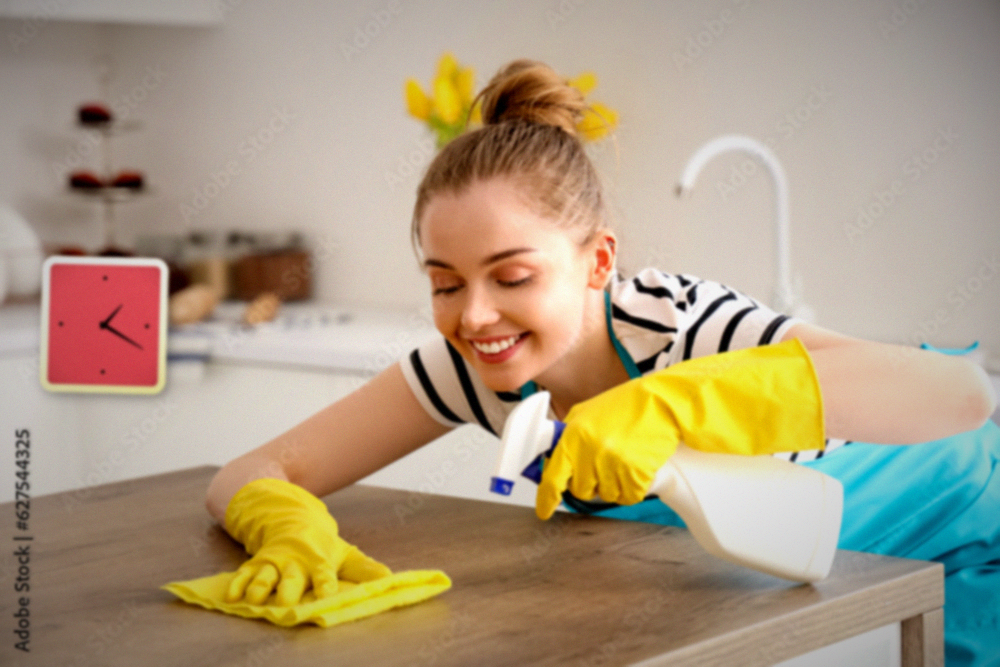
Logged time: 1:20
